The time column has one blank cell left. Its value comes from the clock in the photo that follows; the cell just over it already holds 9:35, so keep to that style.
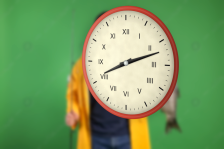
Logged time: 8:12
